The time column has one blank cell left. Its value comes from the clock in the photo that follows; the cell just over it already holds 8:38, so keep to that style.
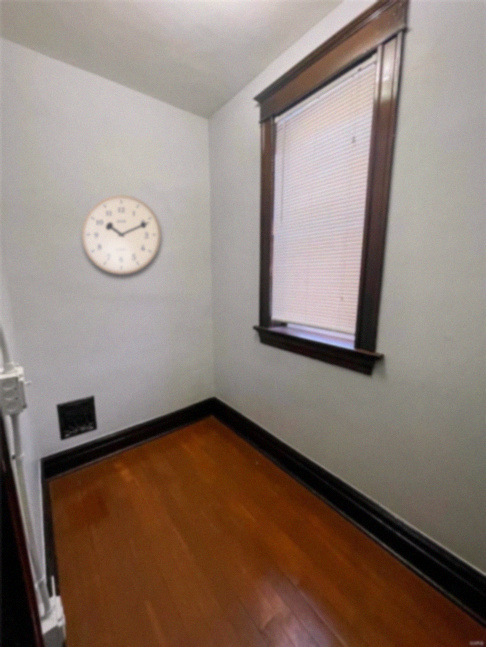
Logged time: 10:11
